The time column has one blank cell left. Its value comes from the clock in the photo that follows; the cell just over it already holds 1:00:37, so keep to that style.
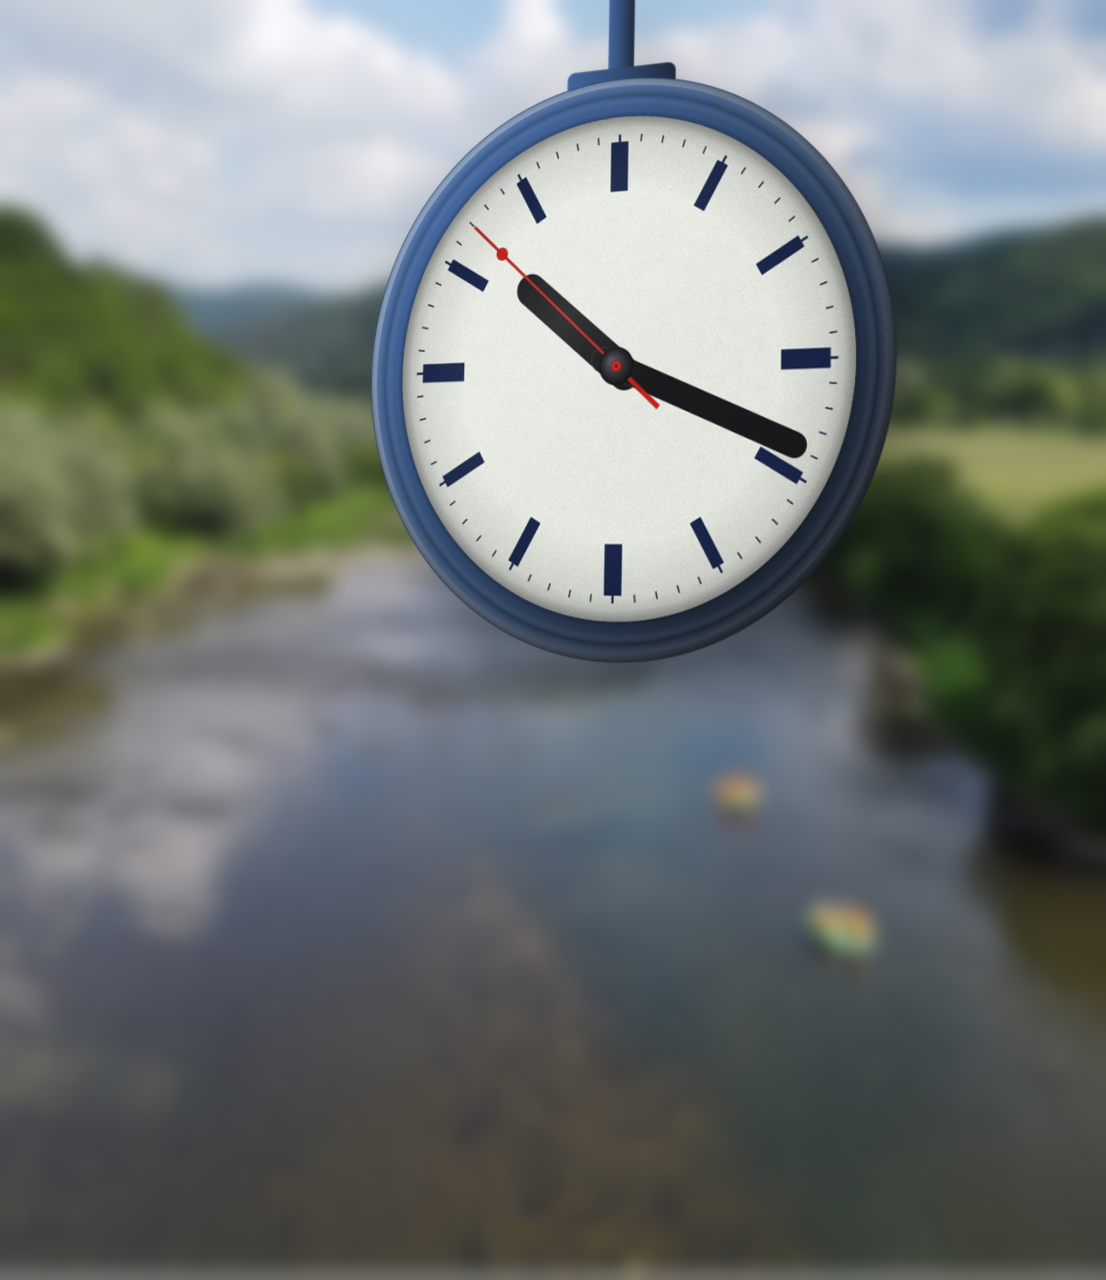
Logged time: 10:18:52
